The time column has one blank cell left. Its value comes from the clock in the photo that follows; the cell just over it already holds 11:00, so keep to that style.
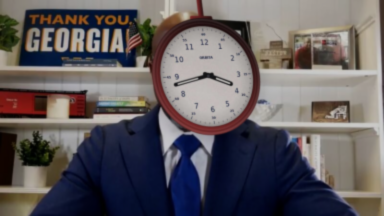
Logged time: 3:43
